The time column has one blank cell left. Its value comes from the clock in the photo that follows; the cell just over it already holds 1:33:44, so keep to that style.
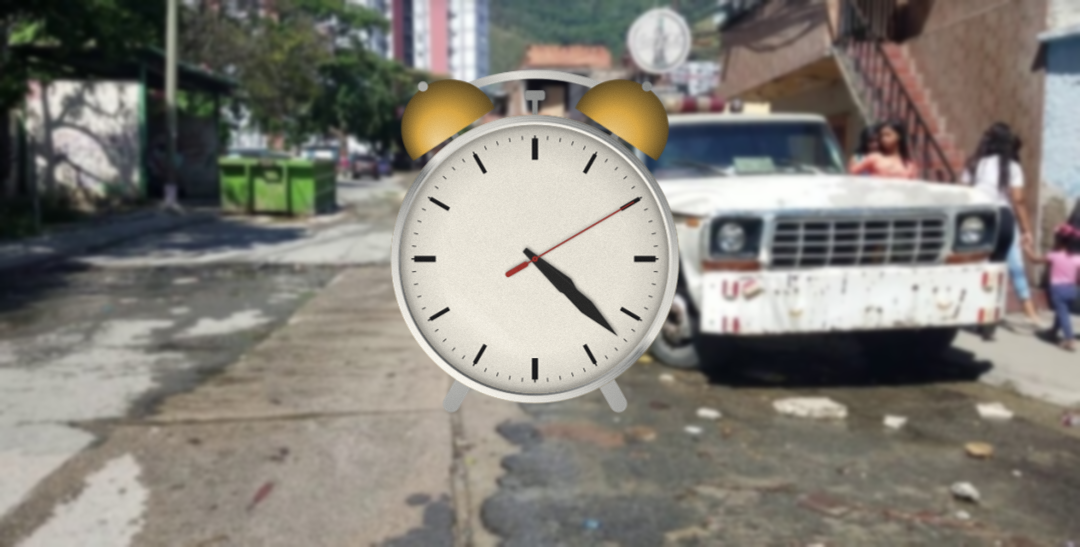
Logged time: 4:22:10
